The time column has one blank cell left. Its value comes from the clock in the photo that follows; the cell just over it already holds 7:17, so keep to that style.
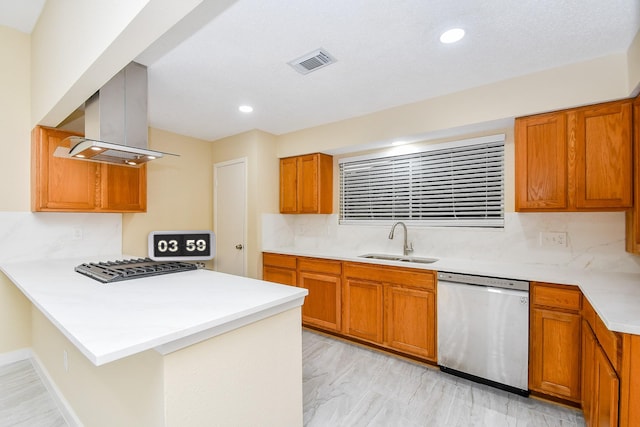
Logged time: 3:59
